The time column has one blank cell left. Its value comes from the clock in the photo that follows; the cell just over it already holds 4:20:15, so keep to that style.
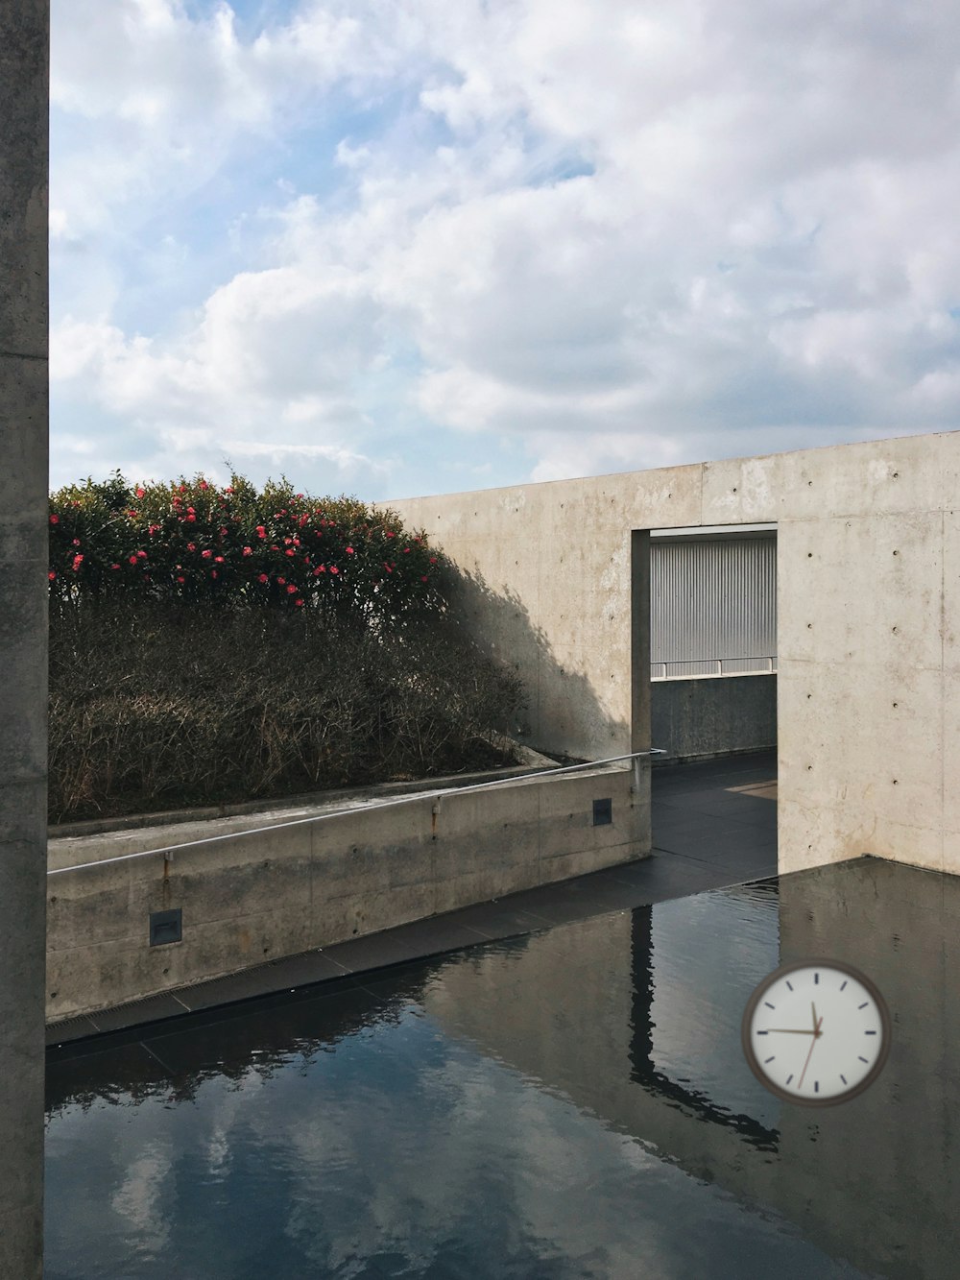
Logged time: 11:45:33
